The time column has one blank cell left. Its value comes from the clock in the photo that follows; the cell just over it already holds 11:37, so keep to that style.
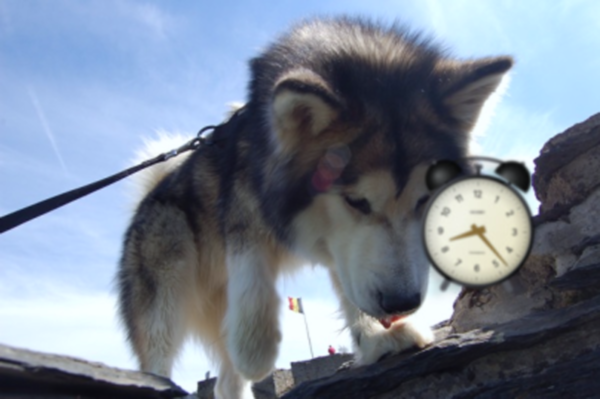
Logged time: 8:23
